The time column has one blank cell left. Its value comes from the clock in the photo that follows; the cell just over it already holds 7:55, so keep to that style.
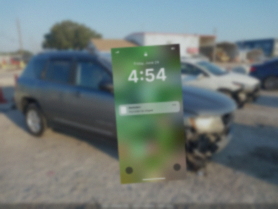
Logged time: 4:54
